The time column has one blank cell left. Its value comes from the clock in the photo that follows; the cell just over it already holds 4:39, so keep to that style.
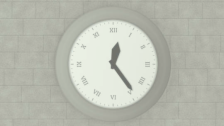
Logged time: 12:24
